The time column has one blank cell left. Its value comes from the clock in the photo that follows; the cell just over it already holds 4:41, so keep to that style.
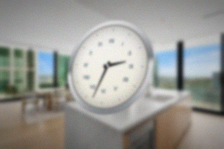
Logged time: 2:33
